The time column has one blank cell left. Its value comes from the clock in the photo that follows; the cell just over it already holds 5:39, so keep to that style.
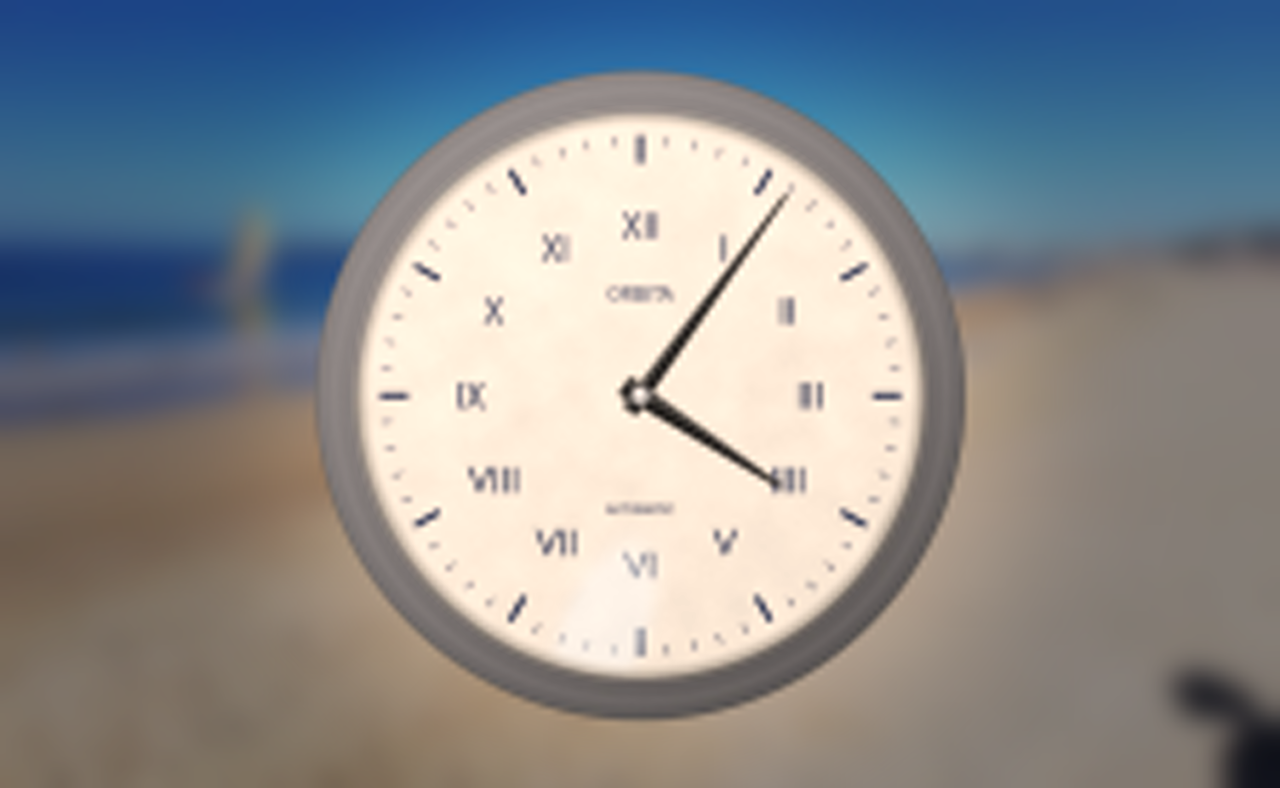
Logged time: 4:06
